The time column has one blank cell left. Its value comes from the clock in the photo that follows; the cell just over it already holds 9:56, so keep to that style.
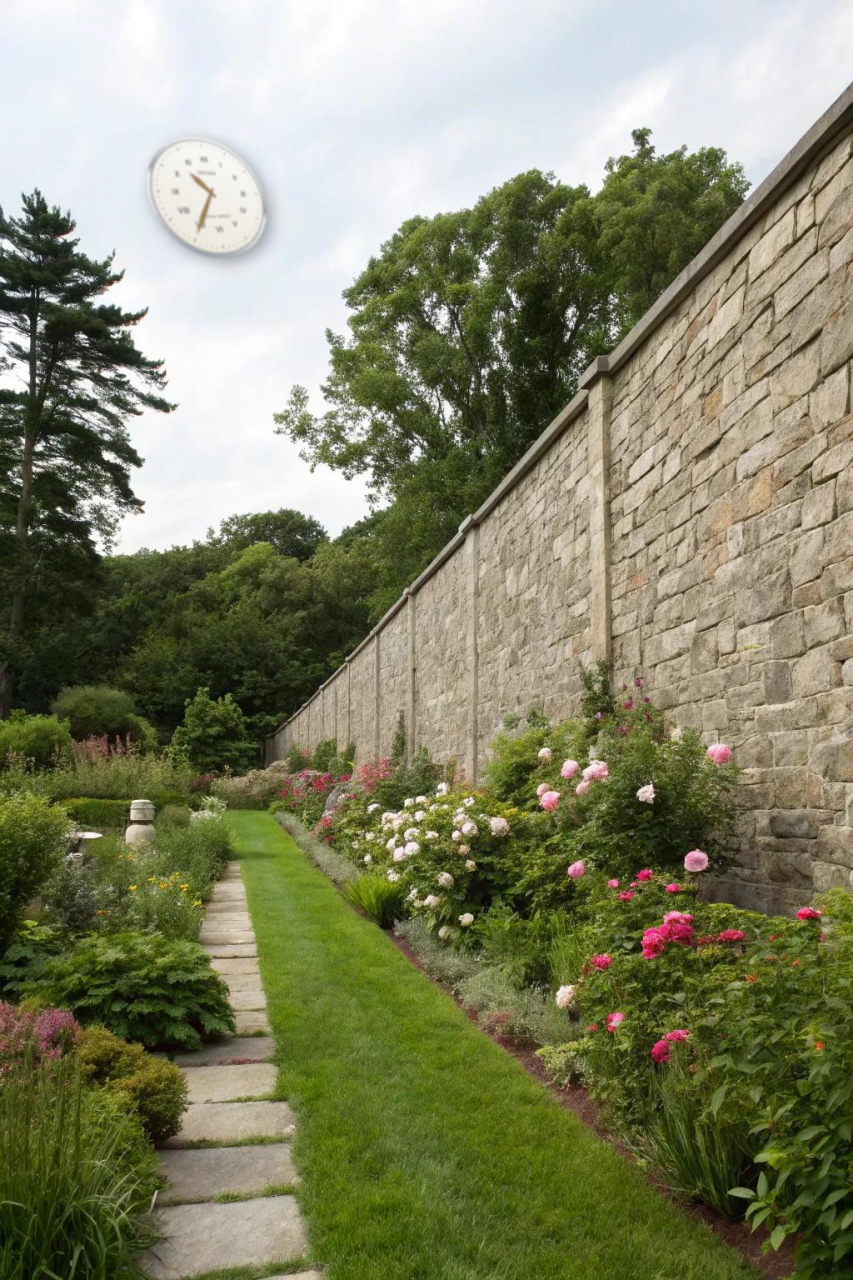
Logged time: 10:35
